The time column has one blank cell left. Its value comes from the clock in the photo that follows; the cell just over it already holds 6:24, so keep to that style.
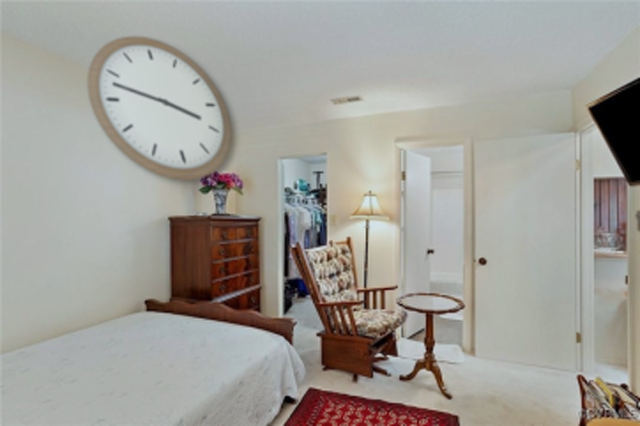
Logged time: 3:48
